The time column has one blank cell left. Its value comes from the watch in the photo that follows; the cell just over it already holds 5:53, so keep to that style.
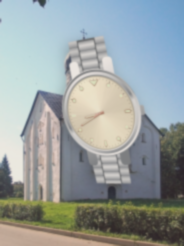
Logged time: 8:41
